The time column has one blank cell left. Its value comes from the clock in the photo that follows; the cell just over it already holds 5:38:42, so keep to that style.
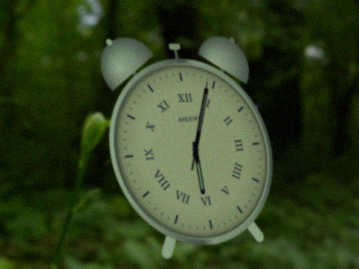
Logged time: 6:04:04
